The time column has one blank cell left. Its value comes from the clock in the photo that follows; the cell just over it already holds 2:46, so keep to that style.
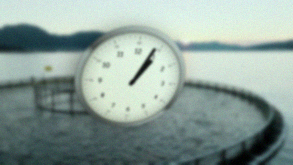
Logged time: 1:04
